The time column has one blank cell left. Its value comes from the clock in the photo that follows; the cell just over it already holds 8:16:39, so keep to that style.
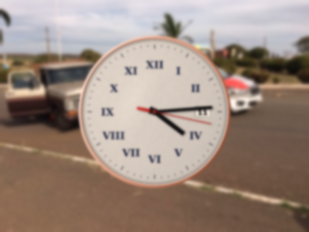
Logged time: 4:14:17
